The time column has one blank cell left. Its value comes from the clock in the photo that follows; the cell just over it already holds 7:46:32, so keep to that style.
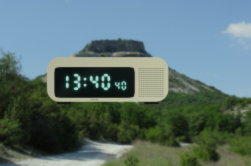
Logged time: 13:40:40
